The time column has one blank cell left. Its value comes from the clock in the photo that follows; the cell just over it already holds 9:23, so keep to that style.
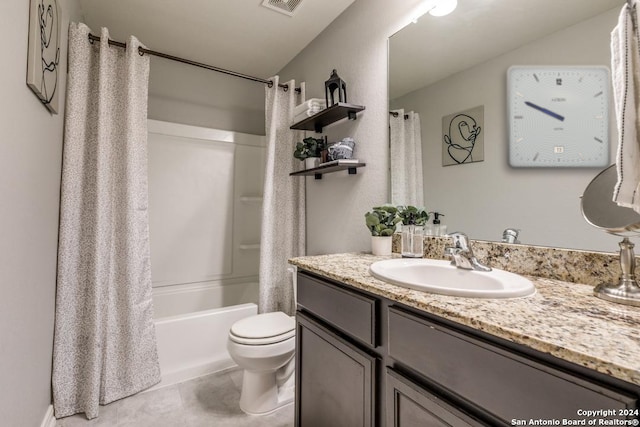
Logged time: 9:49
